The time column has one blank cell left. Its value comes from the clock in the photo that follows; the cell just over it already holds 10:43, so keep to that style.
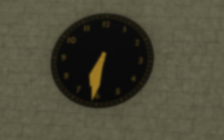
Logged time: 6:31
